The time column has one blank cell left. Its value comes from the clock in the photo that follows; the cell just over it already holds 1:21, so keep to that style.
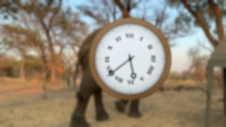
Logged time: 5:39
